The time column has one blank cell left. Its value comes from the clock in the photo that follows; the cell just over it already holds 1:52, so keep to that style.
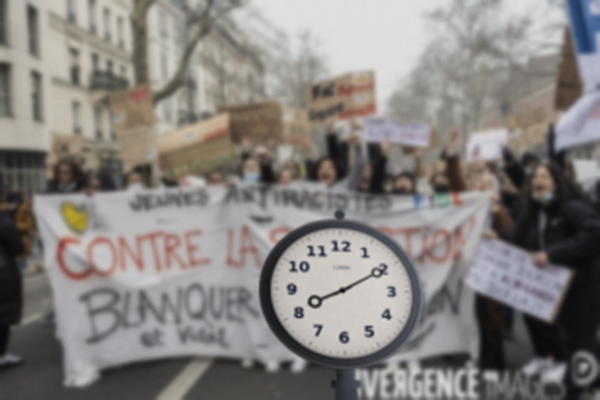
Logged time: 8:10
